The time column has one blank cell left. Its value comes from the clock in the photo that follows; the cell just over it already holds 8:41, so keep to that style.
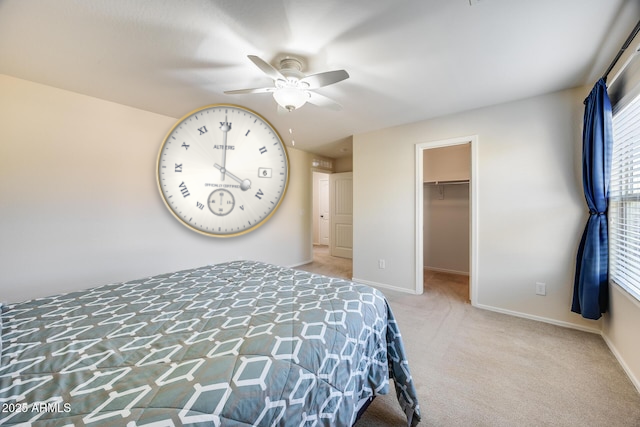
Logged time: 4:00
